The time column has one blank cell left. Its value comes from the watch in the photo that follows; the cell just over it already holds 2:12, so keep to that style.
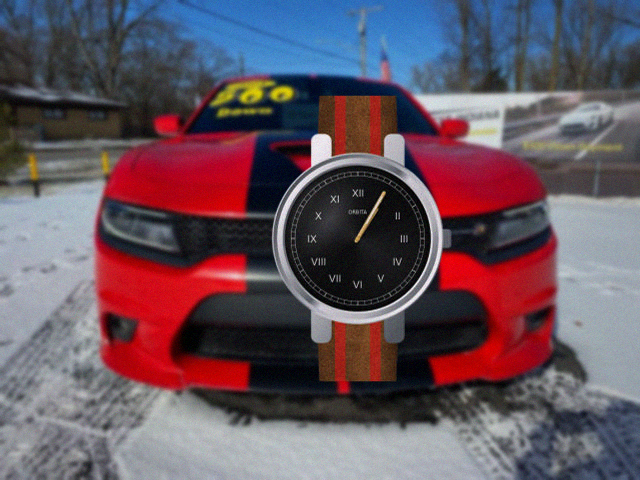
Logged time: 1:05
